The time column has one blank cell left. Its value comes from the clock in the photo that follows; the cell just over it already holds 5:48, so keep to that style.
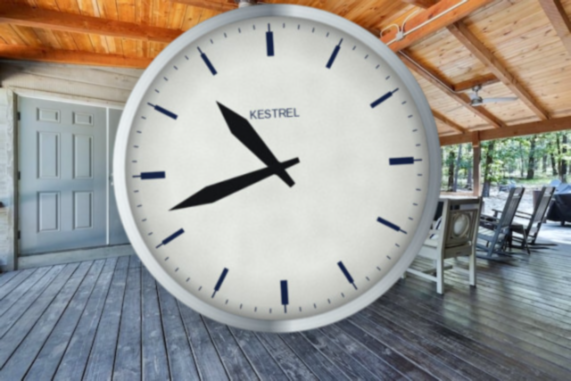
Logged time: 10:42
